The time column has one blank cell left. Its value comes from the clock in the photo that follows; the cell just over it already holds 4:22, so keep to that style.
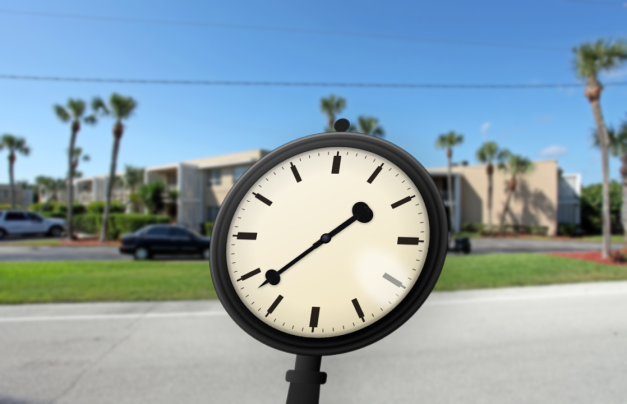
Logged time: 1:38
